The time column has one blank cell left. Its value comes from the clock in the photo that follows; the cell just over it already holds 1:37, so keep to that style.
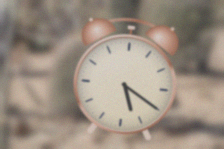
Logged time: 5:20
